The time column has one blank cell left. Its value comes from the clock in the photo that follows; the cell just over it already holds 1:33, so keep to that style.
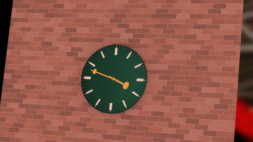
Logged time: 3:48
